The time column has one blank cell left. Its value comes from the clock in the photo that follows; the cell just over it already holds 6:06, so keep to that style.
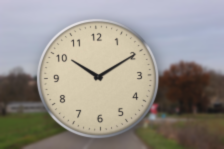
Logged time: 10:10
